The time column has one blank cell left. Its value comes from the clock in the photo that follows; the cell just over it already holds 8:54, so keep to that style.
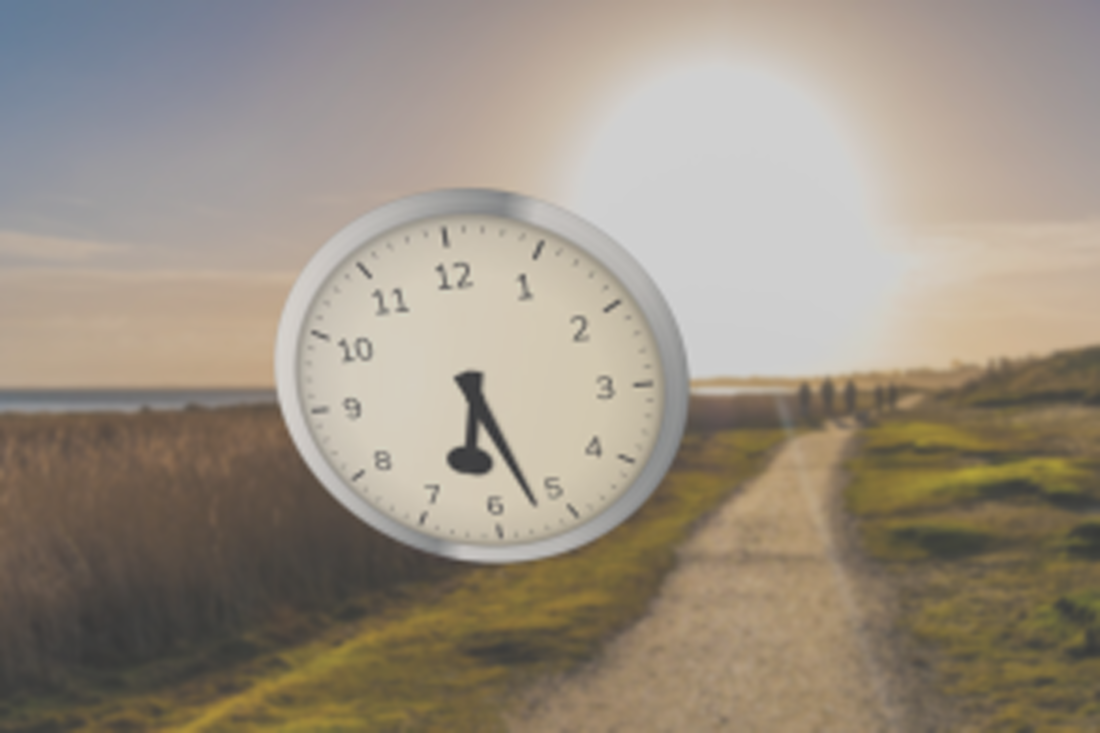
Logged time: 6:27
